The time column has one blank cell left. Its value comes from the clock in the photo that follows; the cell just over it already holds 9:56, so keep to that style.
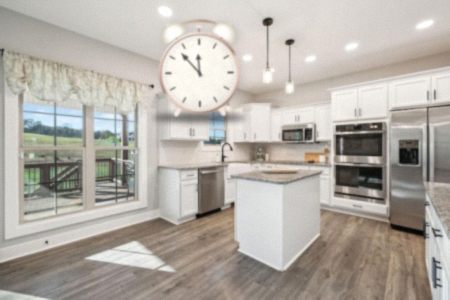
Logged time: 11:53
